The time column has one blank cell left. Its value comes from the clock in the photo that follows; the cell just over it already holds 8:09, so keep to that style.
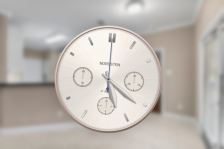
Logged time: 5:21
